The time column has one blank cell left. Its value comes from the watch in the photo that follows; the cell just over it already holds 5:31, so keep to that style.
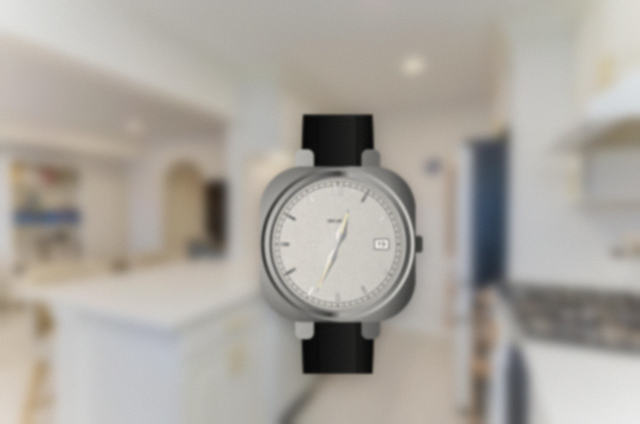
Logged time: 12:34
